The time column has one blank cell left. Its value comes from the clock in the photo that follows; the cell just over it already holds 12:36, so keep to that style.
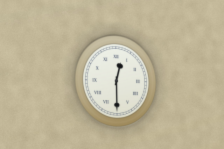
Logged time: 12:30
